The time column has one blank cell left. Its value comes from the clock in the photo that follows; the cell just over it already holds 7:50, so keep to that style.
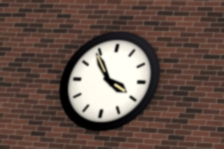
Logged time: 3:54
